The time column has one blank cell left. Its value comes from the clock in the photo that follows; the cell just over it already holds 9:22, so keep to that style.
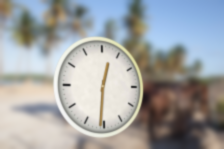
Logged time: 12:31
